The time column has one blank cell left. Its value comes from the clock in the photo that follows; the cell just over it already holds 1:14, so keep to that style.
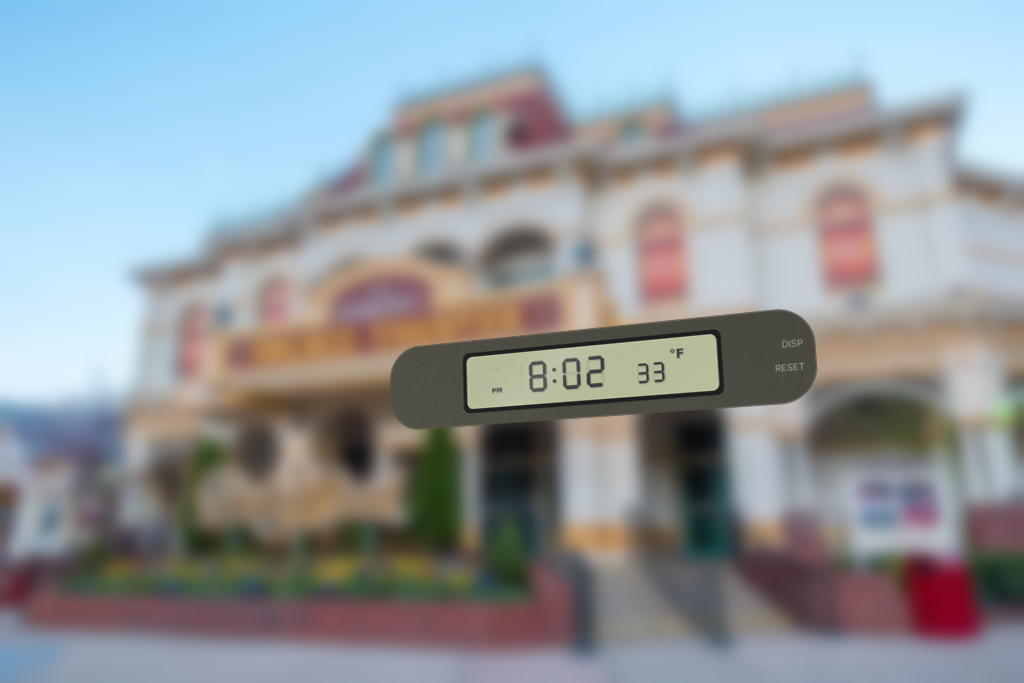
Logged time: 8:02
